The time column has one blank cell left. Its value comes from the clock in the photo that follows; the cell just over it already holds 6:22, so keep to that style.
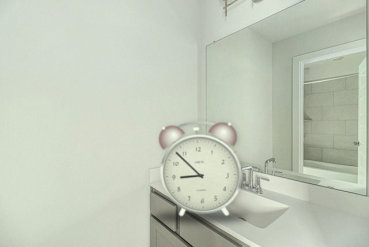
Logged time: 8:53
